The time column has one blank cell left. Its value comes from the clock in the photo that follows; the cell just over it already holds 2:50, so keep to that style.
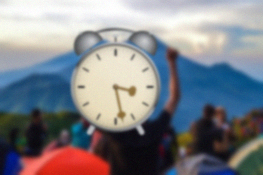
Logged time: 3:28
